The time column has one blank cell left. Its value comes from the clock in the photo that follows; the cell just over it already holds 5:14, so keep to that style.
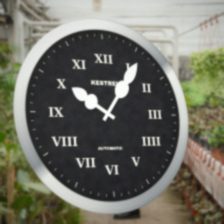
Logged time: 10:06
